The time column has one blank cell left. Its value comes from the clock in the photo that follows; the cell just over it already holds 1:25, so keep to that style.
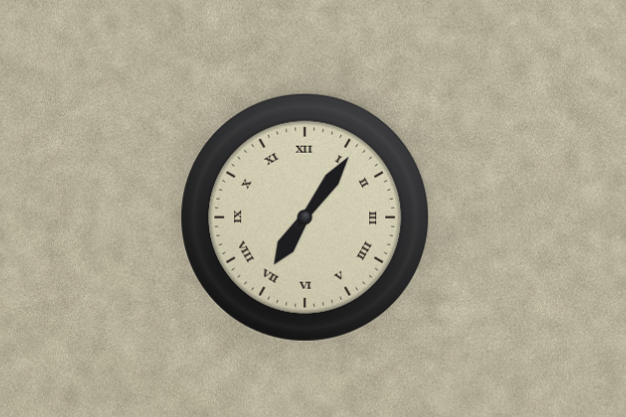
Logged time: 7:06
